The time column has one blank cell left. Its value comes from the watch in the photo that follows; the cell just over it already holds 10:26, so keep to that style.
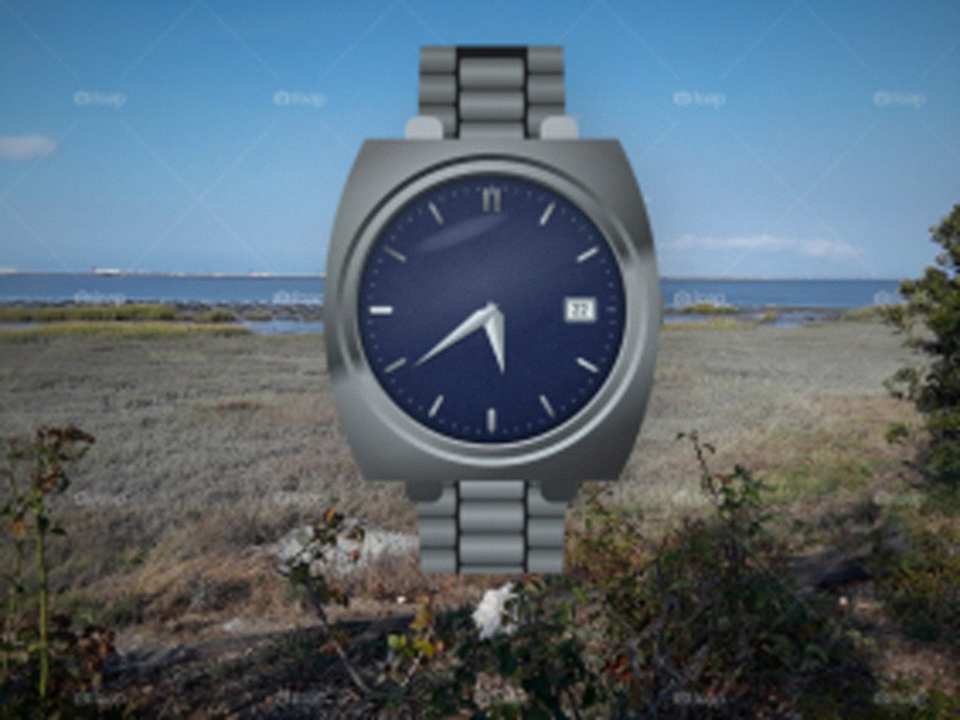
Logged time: 5:39
